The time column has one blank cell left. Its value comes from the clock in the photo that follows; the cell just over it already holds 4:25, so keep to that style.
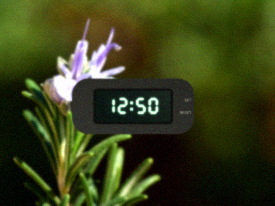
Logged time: 12:50
